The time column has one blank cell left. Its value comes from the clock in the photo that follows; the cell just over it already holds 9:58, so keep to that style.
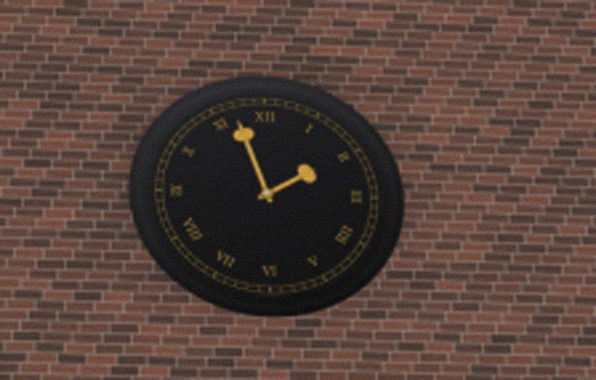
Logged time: 1:57
